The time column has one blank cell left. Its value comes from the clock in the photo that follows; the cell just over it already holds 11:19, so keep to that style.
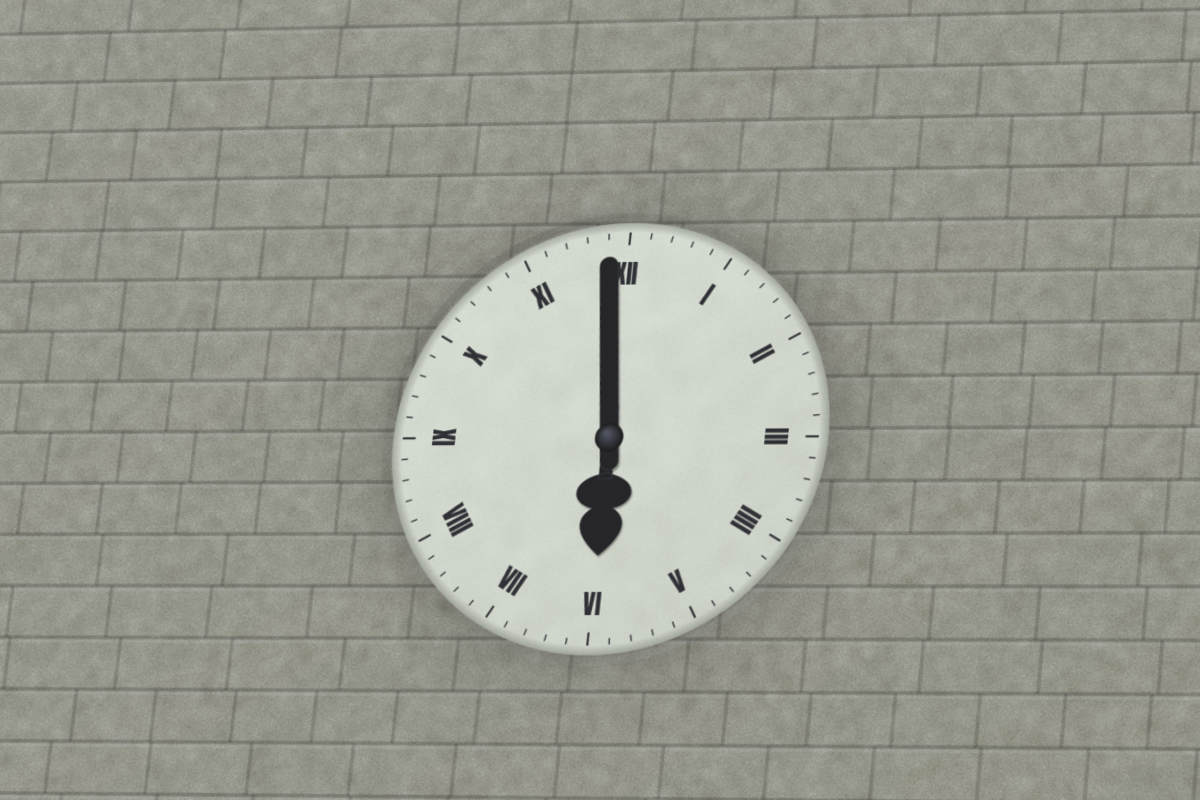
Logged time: 5:59
